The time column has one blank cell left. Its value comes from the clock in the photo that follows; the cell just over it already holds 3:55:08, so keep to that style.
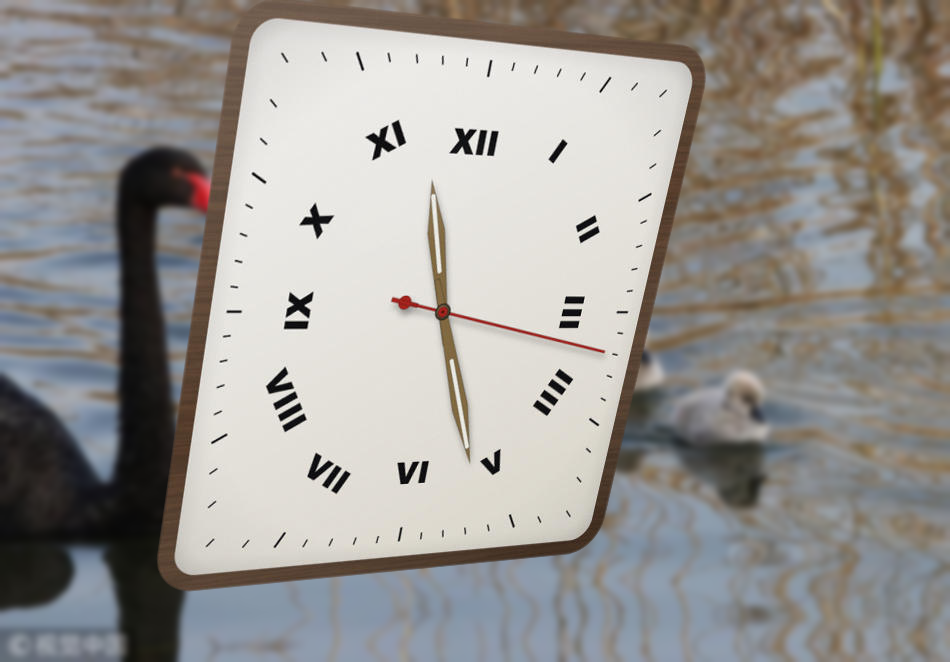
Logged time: 11:26:17
